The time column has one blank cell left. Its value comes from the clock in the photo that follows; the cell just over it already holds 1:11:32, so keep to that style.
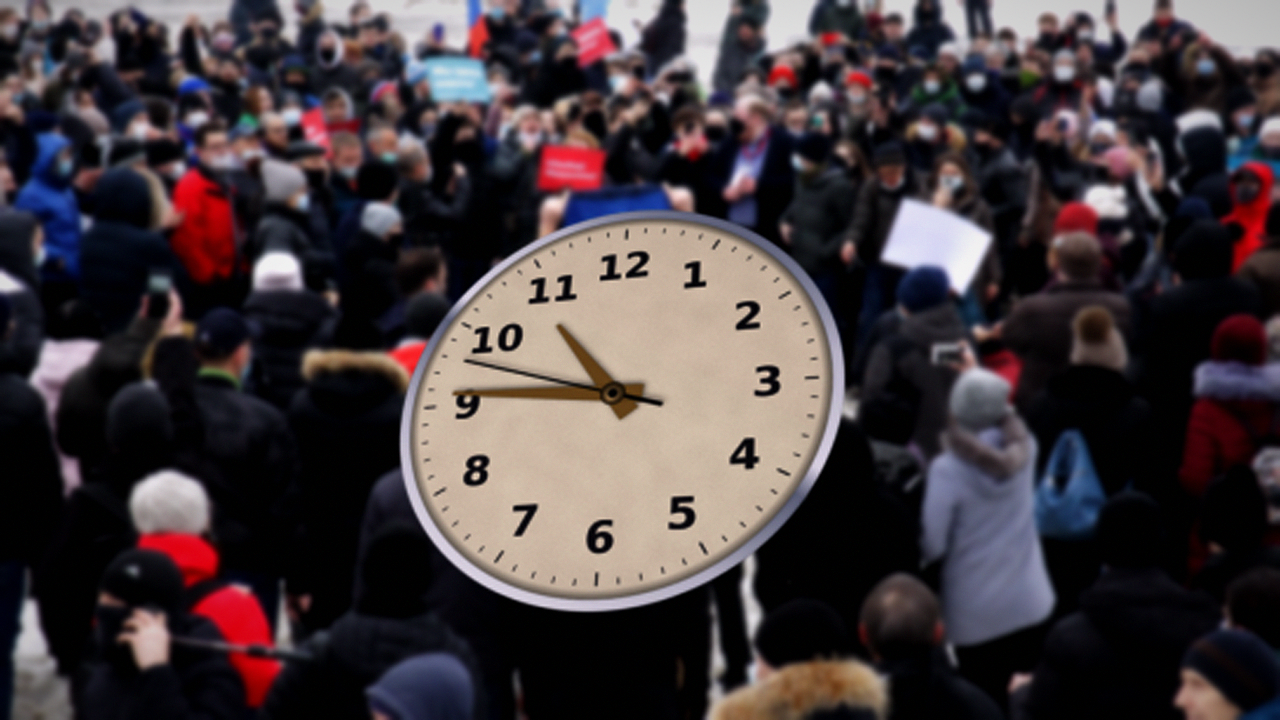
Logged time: 10:45:48
